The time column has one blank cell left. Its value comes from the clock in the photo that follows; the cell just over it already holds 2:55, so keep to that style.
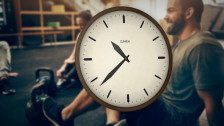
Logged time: 10:38
